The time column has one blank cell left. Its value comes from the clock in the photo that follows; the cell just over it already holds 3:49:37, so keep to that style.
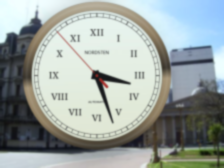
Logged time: 3:26:53
